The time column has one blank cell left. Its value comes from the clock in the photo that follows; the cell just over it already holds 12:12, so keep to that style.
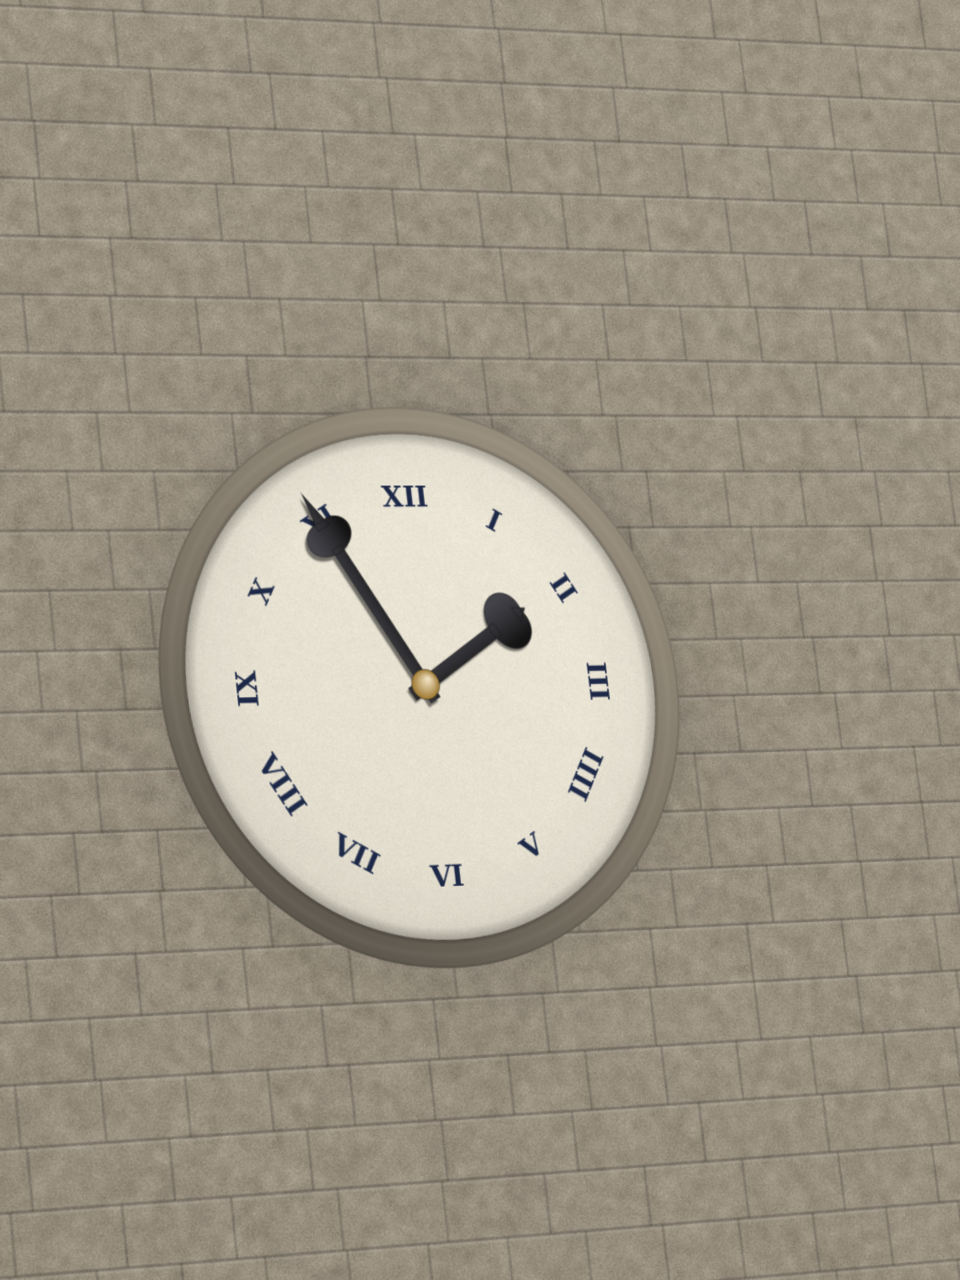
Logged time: 1:55
